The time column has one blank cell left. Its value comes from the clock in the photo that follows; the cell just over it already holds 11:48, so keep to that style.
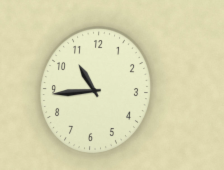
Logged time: 10:44
